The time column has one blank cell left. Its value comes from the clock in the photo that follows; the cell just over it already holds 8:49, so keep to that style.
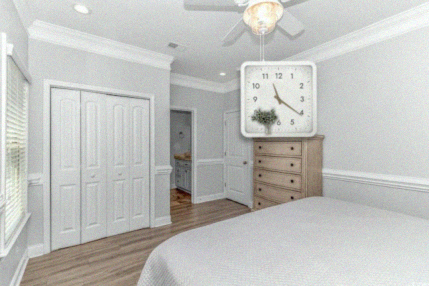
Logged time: 11:21
